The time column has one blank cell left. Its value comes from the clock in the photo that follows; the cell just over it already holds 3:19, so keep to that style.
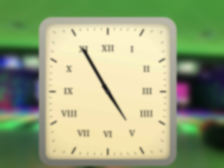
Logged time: 4:55
